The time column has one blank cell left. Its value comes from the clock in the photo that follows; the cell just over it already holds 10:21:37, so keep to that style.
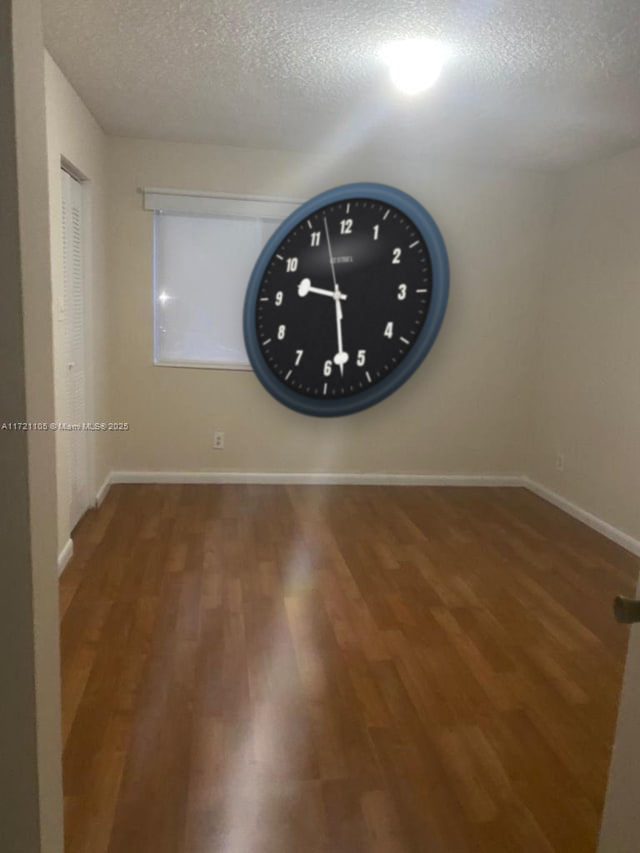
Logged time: 9:27:57
